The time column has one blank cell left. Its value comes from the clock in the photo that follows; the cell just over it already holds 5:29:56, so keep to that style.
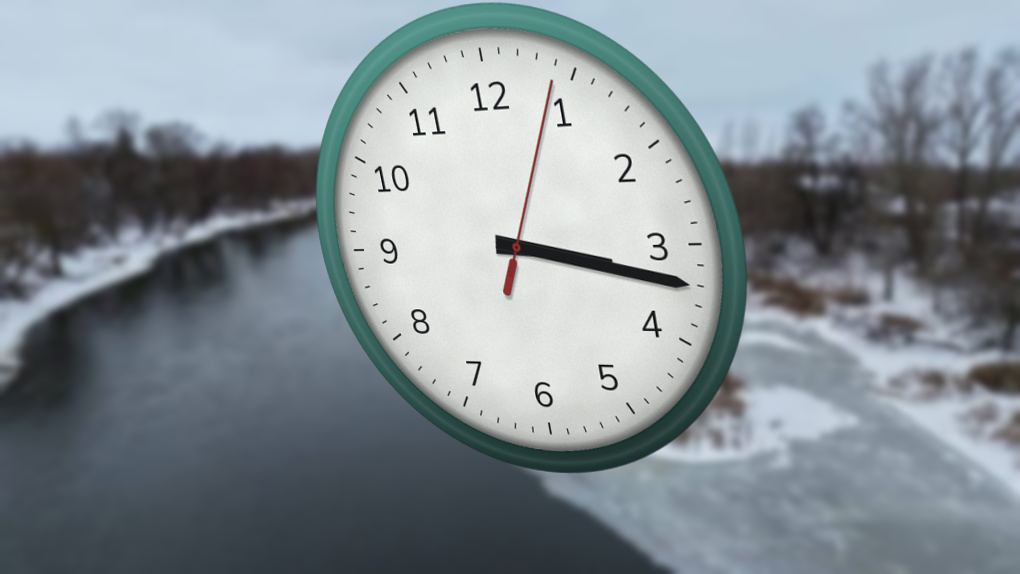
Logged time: 3:17:04
